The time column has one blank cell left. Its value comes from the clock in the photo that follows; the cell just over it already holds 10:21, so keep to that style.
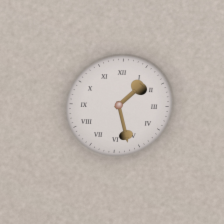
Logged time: 1:27
